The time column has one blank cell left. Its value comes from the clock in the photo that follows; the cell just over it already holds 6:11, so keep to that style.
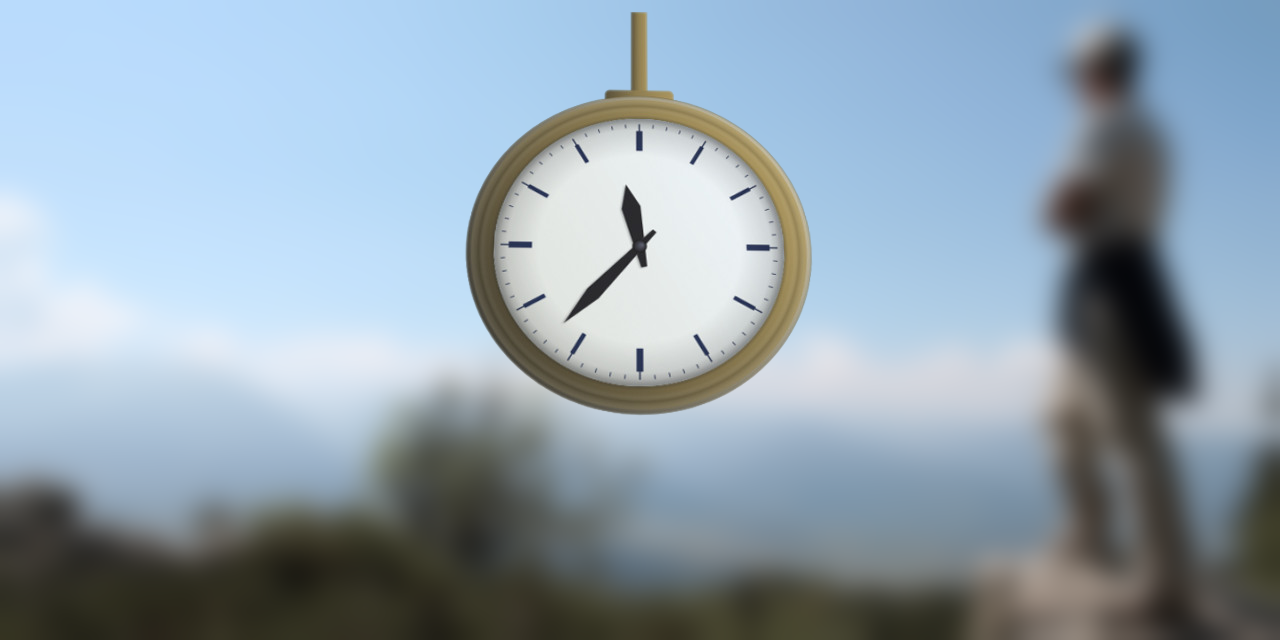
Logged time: 11:37
